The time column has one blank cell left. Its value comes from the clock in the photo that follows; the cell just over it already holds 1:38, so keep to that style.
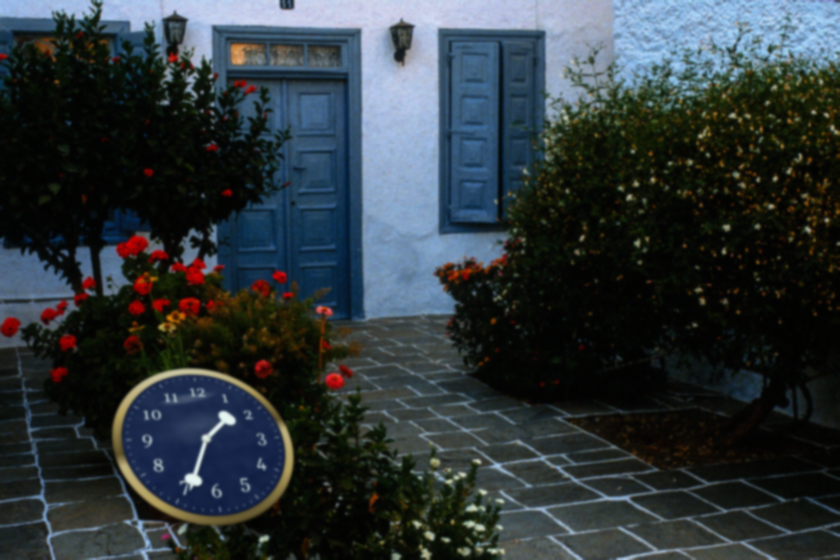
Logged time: 1:34
